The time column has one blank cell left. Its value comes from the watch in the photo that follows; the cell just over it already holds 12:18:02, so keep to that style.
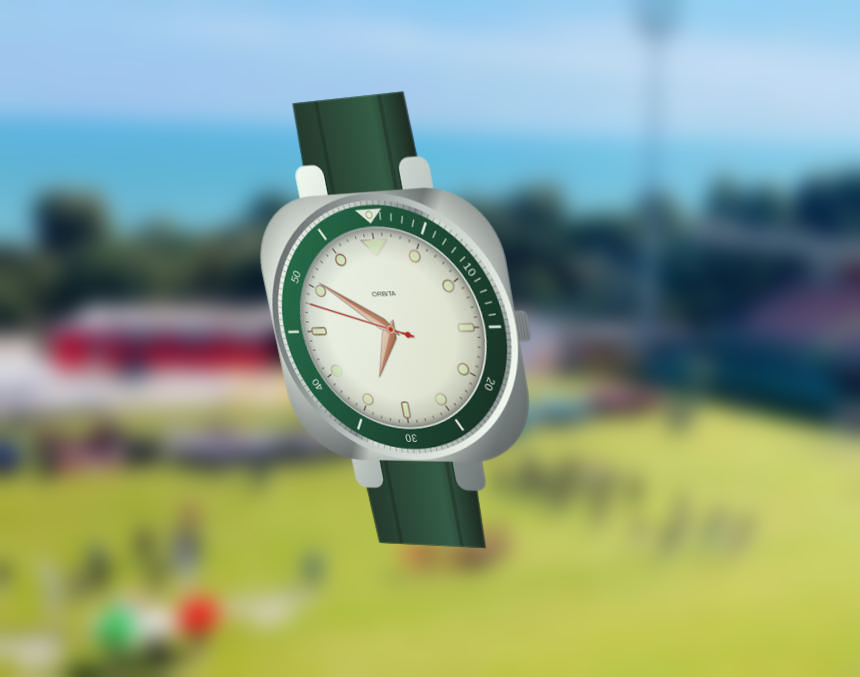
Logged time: 6:50:48
